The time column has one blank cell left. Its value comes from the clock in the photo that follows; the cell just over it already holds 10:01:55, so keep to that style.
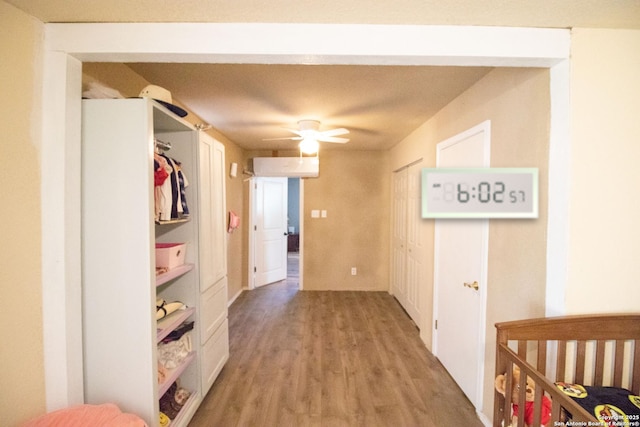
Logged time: 6:02:57
